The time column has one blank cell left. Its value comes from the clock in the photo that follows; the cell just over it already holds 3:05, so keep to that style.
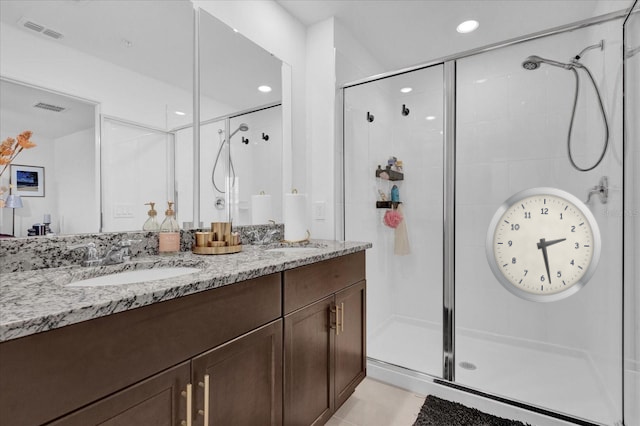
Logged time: 2:28
